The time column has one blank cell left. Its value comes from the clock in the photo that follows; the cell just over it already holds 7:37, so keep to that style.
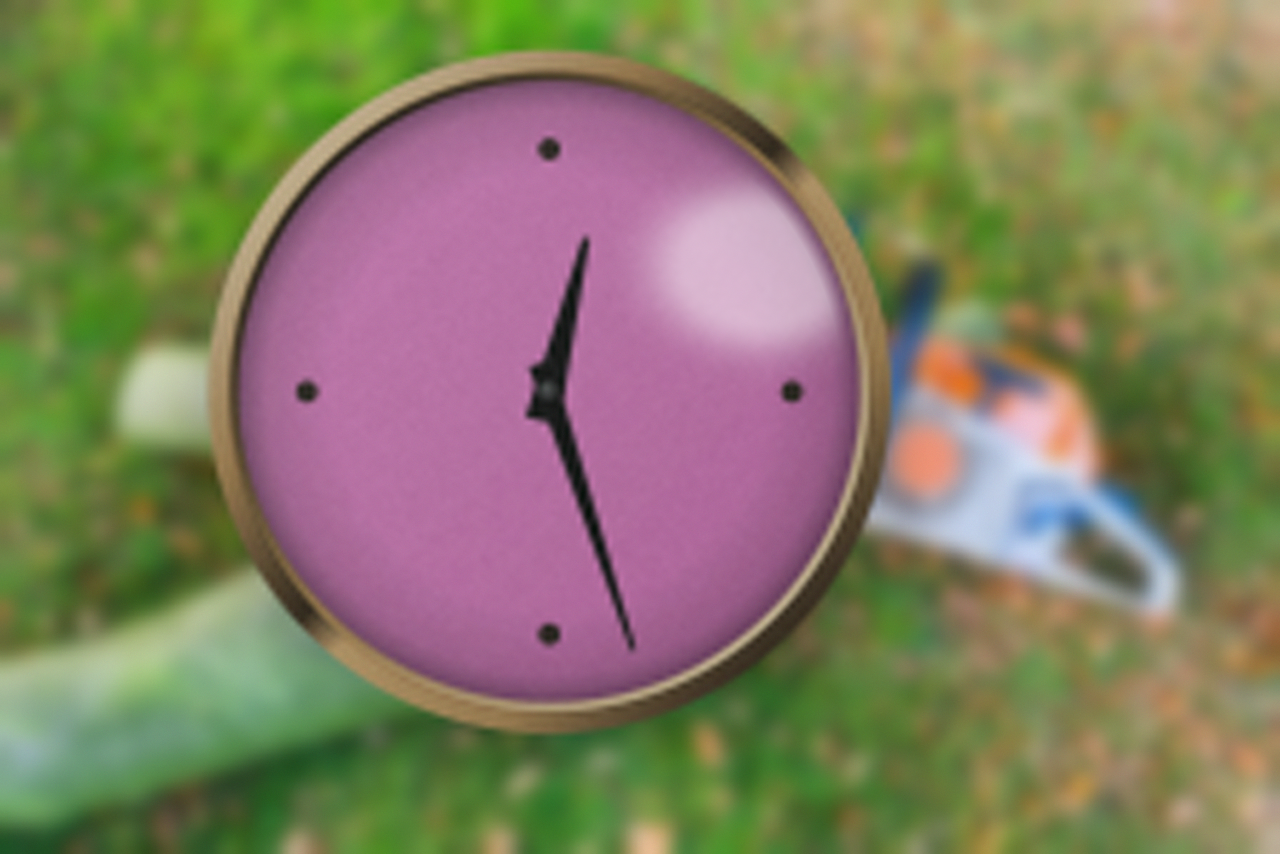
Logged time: 12:27
